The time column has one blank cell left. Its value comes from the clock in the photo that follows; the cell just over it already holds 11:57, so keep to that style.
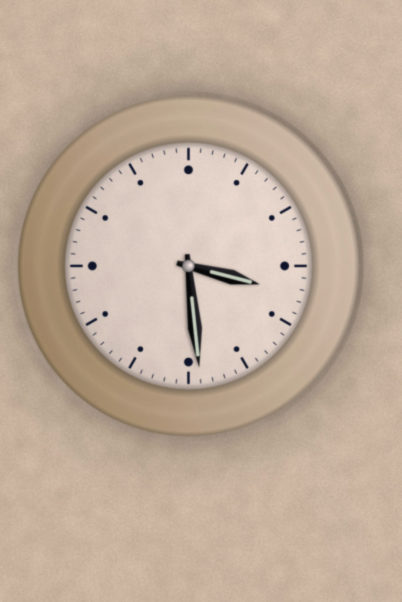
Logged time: 3:29
